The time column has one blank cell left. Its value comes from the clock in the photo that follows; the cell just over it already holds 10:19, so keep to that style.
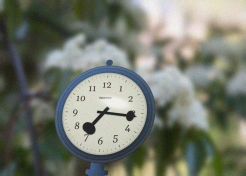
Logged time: 7:16
